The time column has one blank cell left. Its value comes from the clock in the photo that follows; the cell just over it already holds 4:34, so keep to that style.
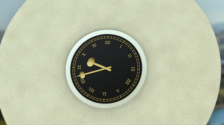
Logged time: 9:42
